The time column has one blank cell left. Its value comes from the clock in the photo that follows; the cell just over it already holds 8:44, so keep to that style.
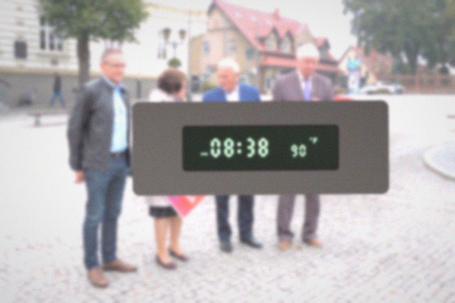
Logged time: 8:38
